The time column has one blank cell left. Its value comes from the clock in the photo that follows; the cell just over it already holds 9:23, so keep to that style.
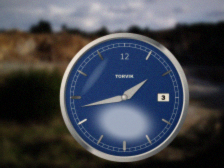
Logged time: 1:43
